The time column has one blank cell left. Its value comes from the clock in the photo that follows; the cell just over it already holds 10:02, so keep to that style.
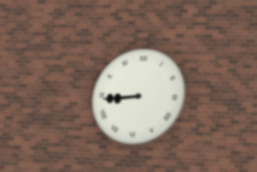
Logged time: 8:44
